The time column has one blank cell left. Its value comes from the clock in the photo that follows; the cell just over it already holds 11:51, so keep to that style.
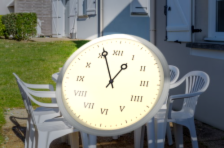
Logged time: 12:56
